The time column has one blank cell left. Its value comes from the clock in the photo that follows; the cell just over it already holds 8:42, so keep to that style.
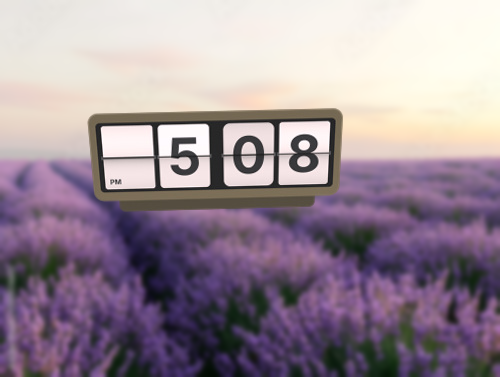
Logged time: 5:08
